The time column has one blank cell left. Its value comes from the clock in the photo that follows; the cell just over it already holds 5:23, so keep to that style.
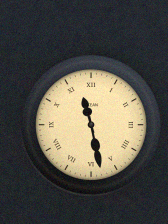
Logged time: 11:28
